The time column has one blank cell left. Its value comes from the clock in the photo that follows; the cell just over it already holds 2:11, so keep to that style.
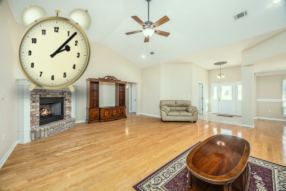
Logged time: 2:07
